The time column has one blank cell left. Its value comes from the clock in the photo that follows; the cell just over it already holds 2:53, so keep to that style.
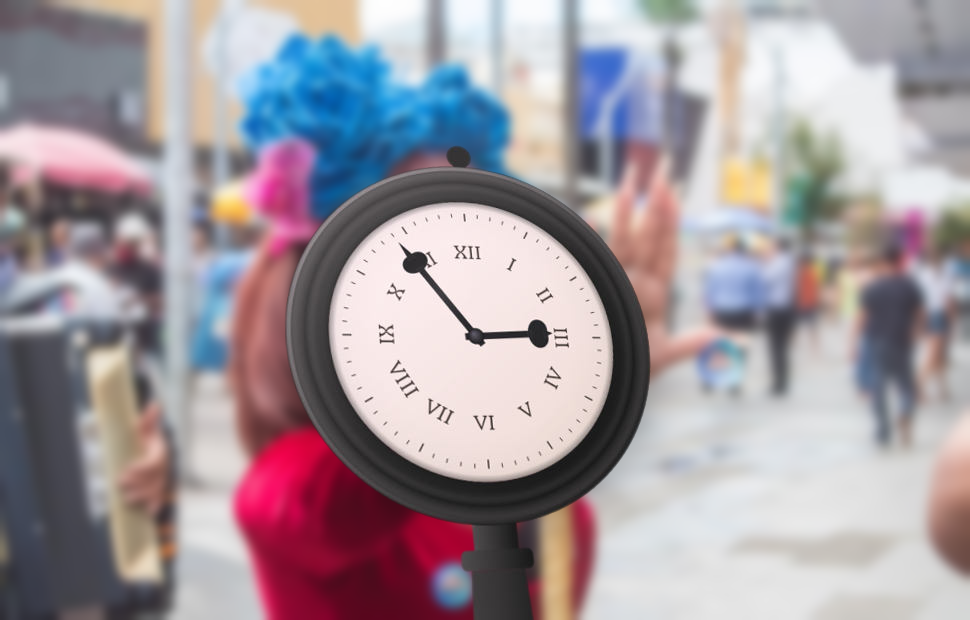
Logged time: 2:54
